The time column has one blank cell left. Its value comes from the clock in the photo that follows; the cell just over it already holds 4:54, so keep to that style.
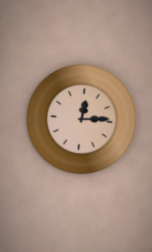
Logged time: 12:14
